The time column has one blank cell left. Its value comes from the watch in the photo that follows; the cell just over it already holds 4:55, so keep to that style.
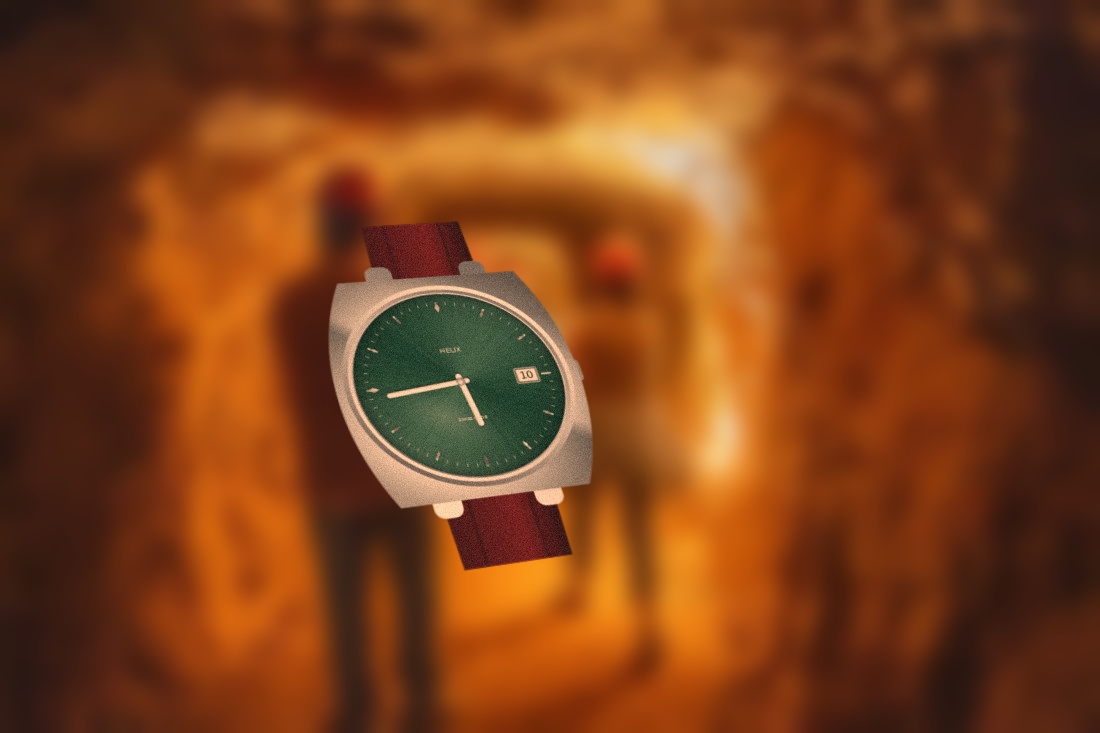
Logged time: 5:44
